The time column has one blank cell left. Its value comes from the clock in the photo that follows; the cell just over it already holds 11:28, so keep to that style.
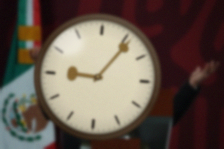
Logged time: 9:06
